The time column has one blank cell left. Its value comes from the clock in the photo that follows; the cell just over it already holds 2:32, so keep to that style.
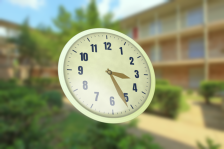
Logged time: 3:26
